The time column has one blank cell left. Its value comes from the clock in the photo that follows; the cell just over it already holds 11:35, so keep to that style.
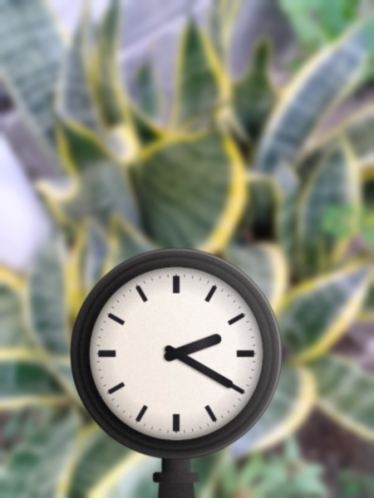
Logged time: 2:20
